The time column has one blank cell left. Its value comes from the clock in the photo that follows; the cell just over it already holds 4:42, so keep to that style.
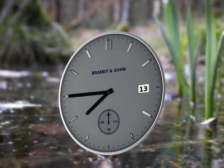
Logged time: 7:45
